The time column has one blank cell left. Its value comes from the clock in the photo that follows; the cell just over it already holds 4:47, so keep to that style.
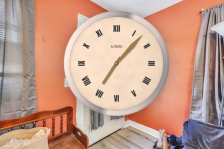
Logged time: 7:07
